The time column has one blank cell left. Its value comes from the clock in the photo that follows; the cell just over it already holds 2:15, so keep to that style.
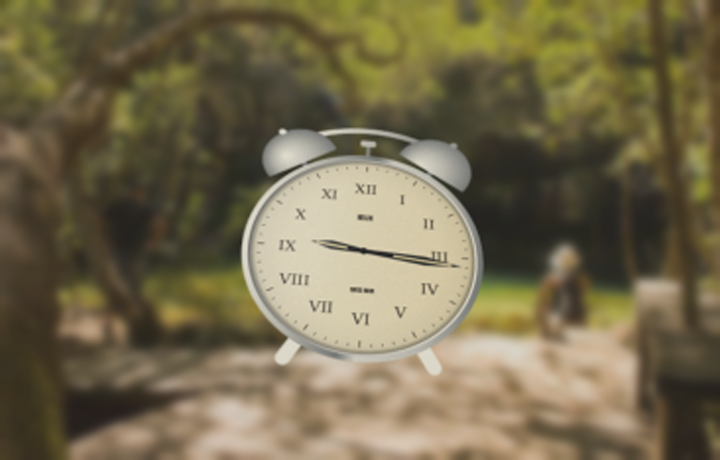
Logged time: 9:16
